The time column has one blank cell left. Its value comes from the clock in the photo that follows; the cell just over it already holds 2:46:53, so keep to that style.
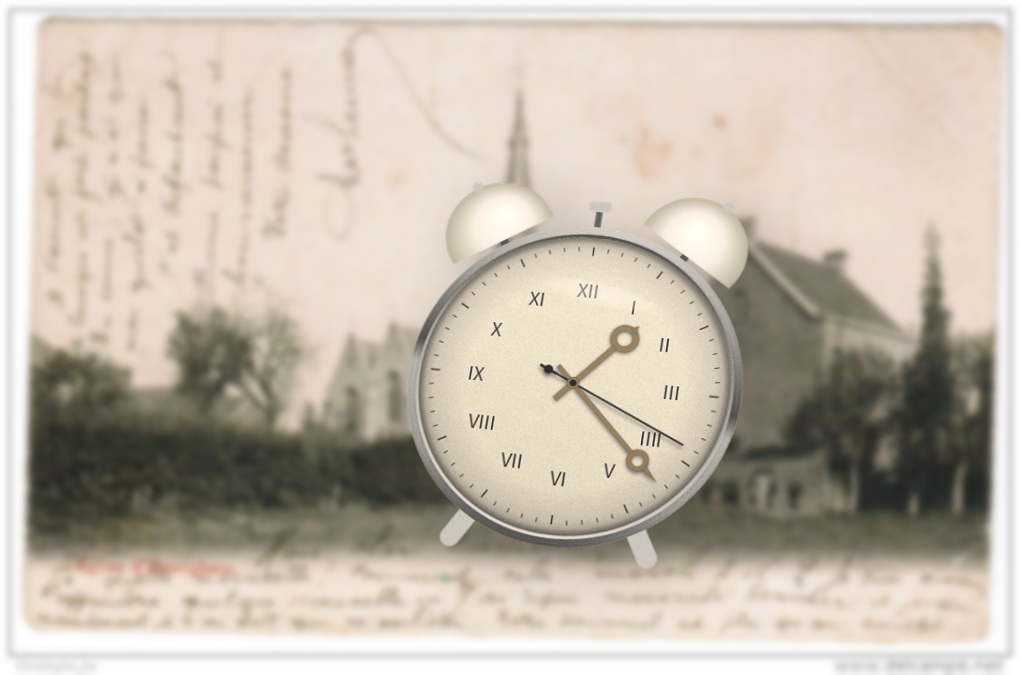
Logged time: 1:22:19
